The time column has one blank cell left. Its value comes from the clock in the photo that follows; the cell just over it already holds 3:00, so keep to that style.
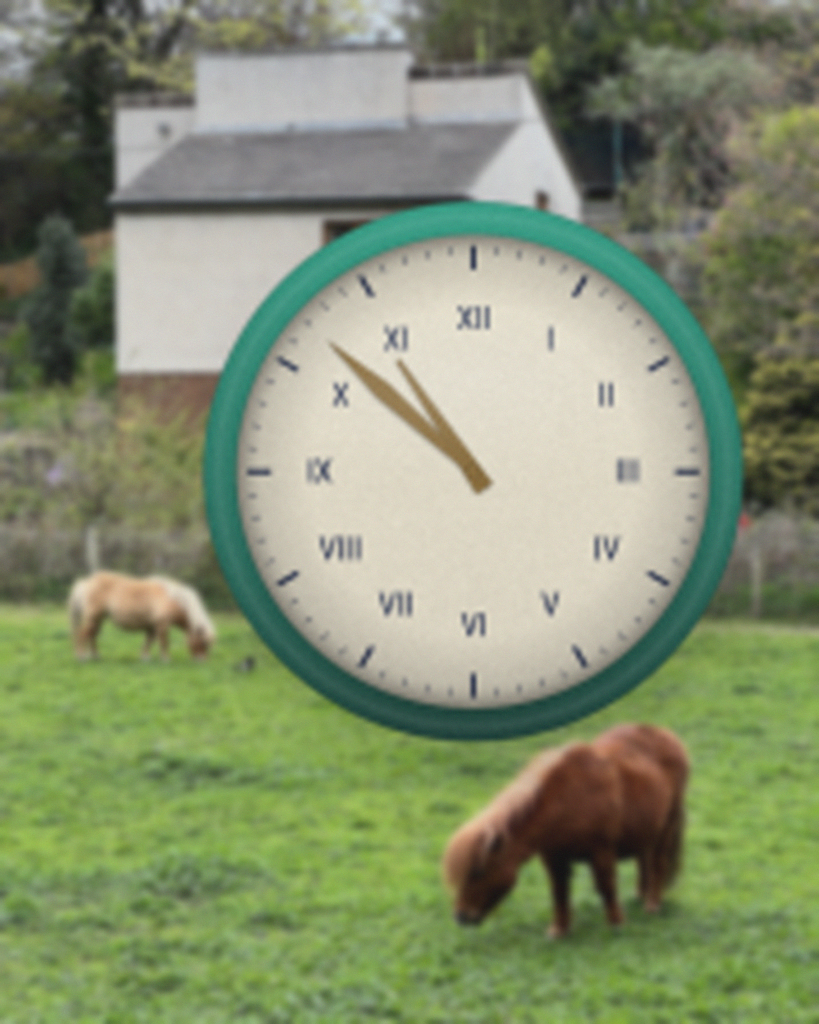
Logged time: 10:52
